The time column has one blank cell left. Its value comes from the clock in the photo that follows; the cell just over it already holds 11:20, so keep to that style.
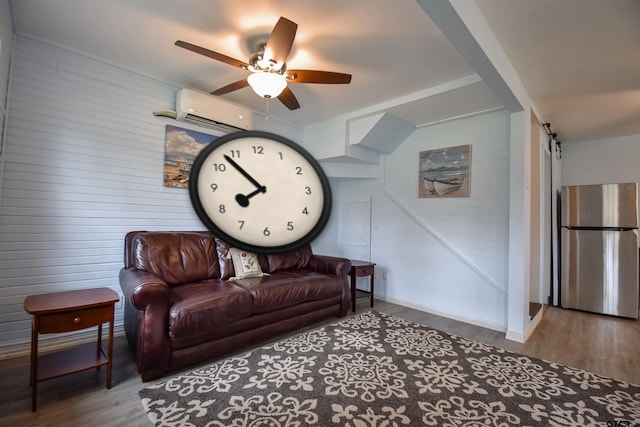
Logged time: 7:53
